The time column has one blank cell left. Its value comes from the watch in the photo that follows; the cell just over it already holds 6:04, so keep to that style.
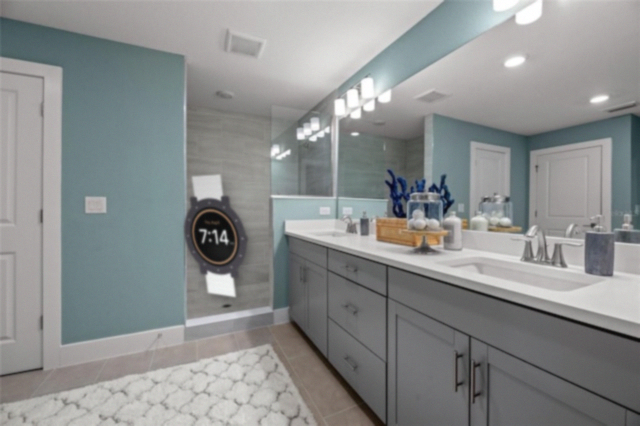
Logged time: 7:14
